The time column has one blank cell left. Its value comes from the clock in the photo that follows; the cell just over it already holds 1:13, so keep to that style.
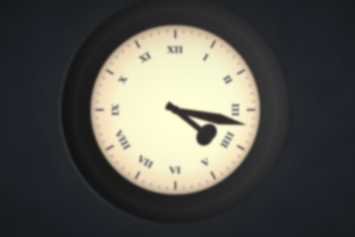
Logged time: 4:17
